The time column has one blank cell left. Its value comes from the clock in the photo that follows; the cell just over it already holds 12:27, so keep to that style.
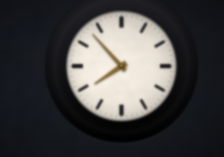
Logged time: 7:53
